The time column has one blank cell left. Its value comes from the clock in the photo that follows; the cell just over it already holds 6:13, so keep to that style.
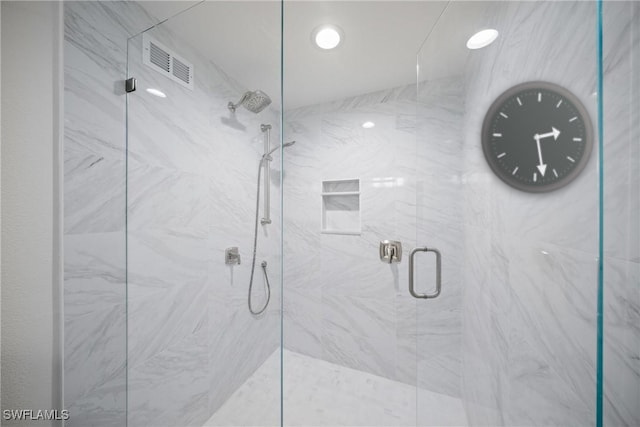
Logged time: 2:28
